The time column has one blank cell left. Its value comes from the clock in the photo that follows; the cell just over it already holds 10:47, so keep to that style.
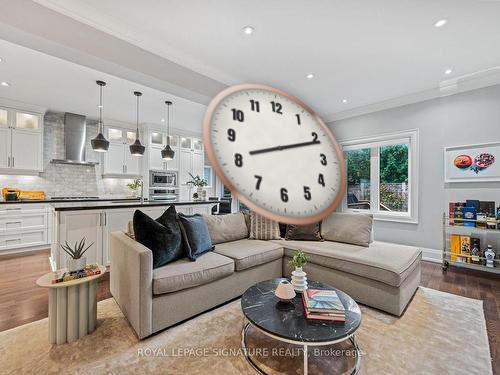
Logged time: 8:11
